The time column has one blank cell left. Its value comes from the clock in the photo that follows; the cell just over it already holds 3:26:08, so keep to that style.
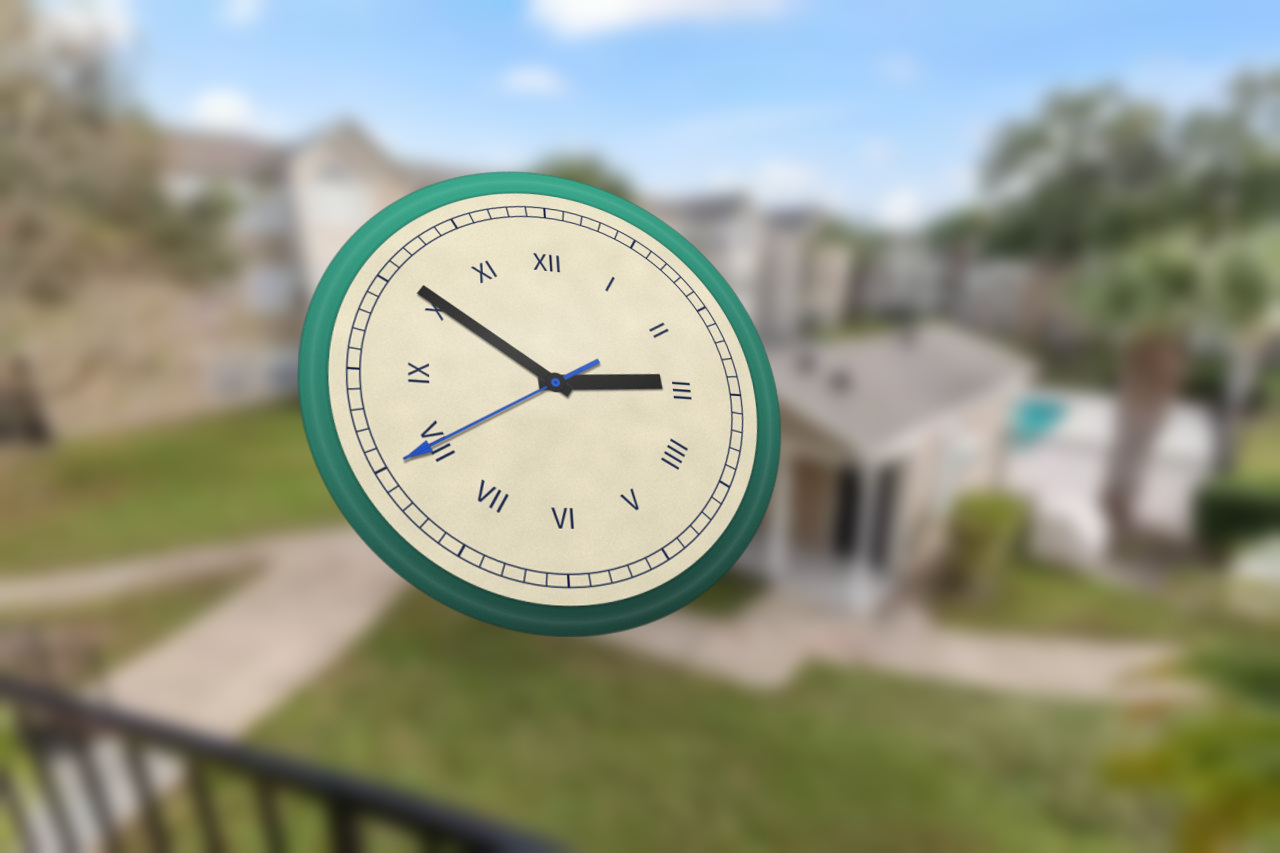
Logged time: 2:50:40
